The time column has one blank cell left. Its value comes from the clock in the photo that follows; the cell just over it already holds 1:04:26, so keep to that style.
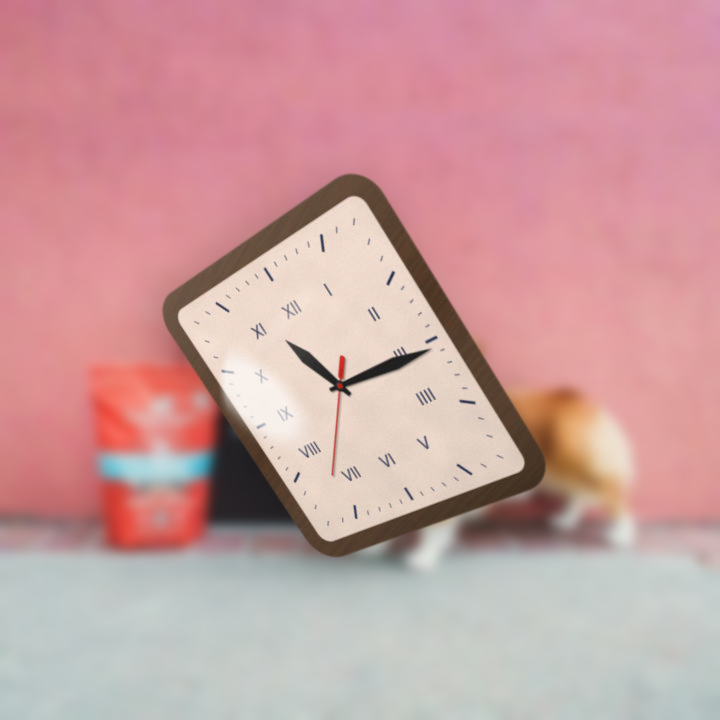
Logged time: 11:15:37
